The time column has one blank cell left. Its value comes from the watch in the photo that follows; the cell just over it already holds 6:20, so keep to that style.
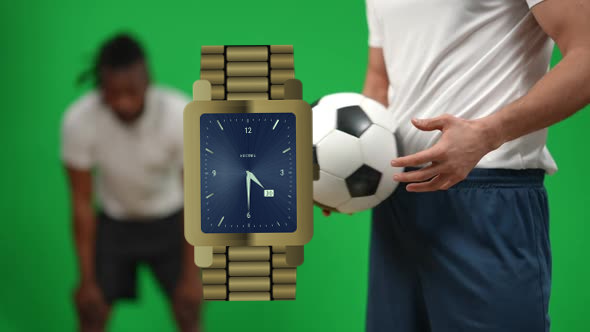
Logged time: 4:30
